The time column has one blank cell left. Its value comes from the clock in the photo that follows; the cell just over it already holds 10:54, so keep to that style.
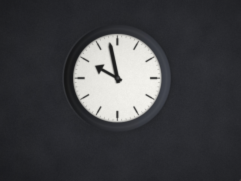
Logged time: 9:58
